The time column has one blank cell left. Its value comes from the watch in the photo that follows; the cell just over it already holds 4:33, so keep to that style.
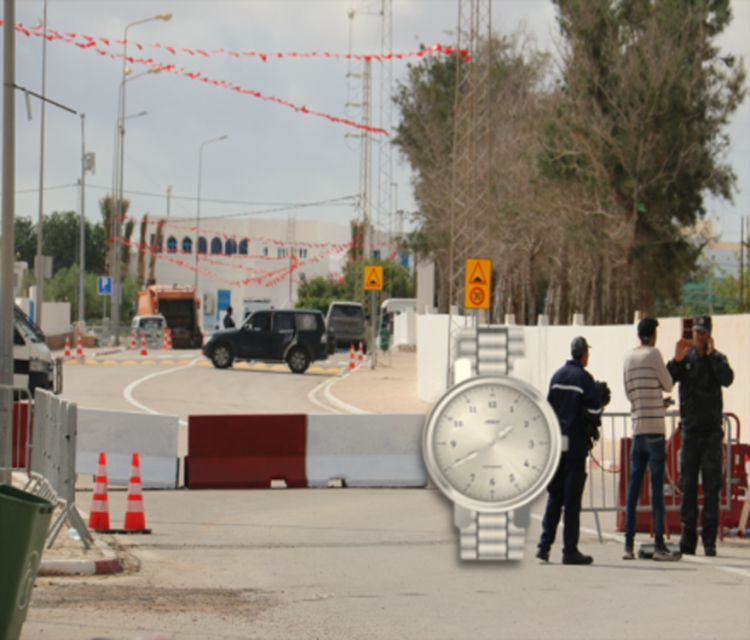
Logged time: 1:40
